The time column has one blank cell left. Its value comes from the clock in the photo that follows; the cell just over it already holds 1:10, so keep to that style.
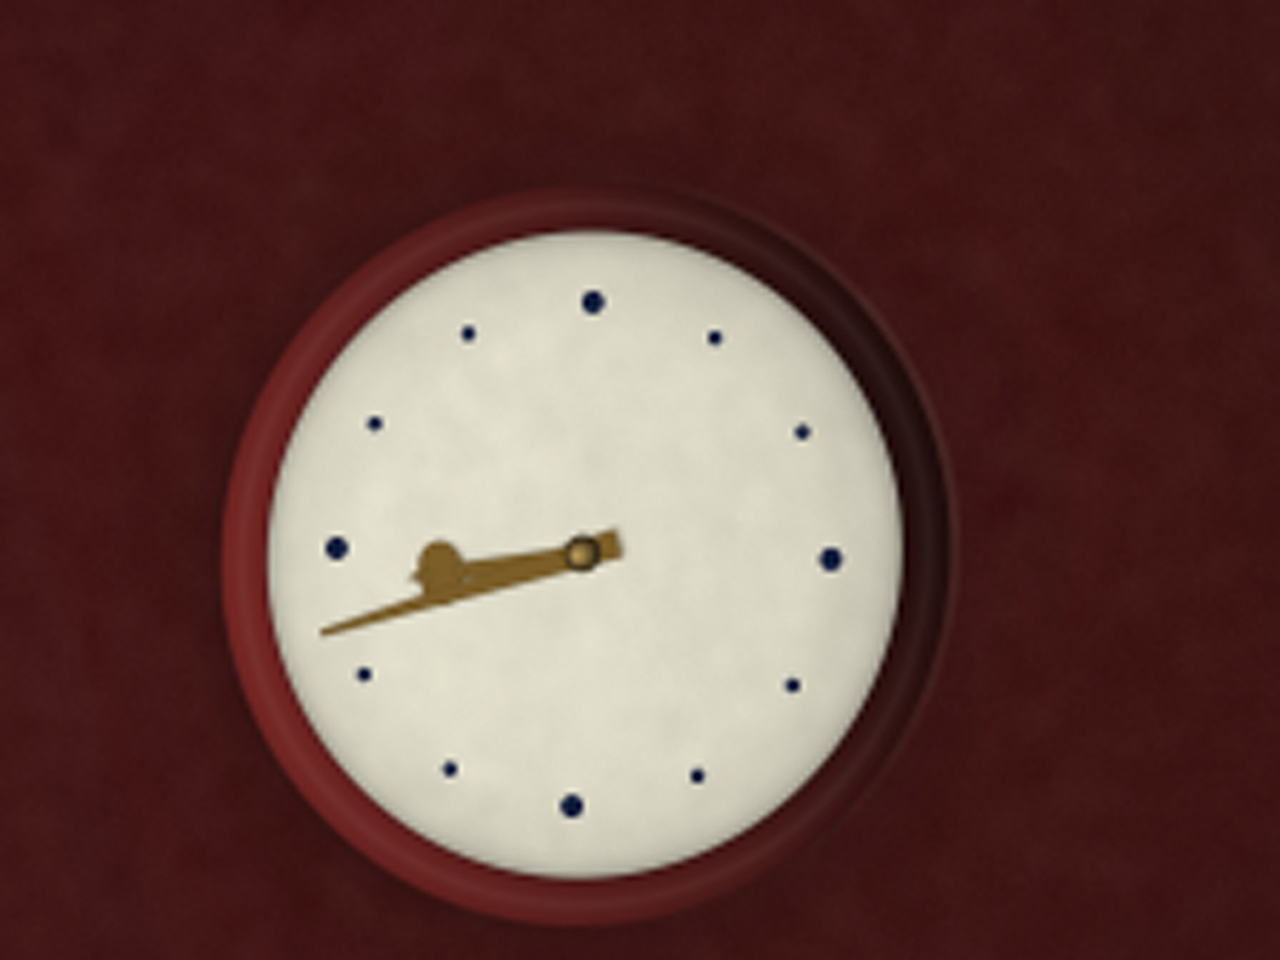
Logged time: 8:42
